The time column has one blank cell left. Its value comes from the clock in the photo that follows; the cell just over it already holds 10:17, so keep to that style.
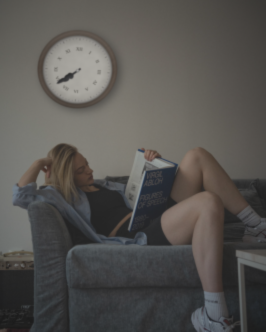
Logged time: 7:39
